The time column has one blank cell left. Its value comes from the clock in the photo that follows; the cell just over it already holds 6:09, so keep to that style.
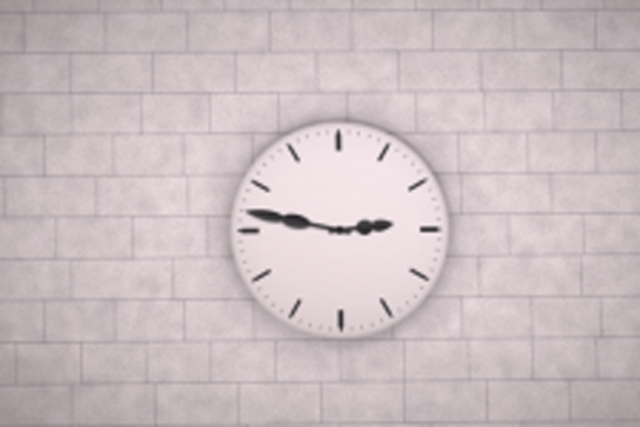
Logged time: 2:47
